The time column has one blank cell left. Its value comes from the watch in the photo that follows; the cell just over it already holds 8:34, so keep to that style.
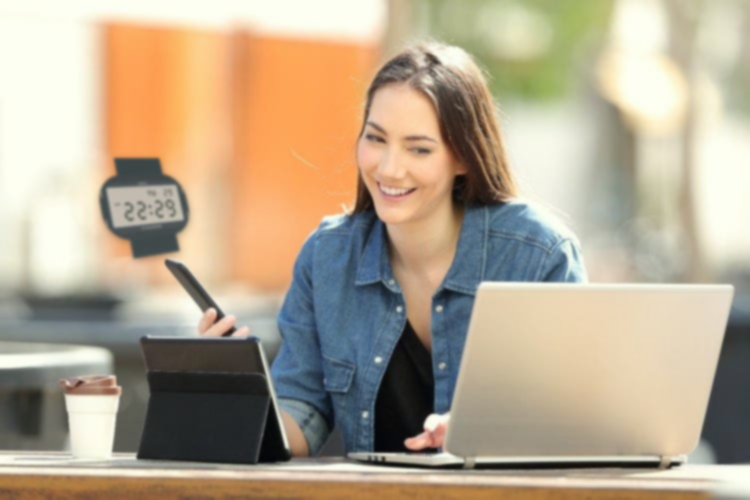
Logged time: 22:29
